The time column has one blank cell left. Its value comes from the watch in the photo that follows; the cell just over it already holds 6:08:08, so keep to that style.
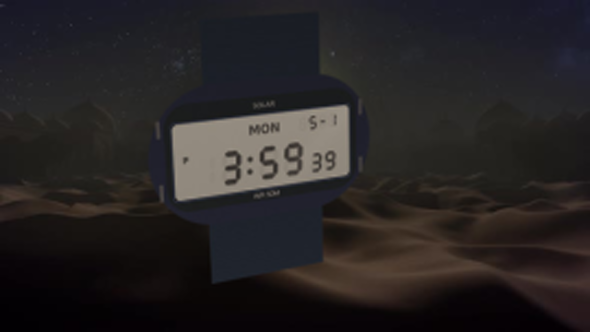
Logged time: 3:59:39
